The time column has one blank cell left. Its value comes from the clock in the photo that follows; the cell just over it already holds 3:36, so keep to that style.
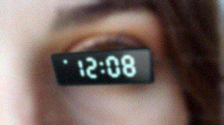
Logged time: 12:08
